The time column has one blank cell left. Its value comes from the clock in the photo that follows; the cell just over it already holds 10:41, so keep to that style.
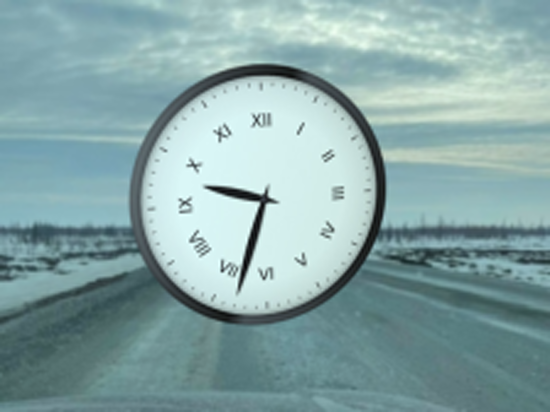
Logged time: 9:33
